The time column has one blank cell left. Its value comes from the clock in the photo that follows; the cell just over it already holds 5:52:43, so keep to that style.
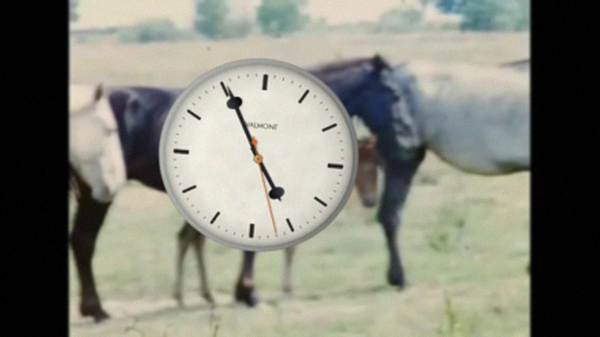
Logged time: 4:55:27
